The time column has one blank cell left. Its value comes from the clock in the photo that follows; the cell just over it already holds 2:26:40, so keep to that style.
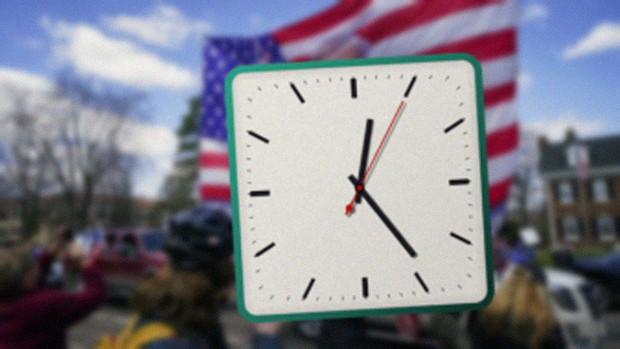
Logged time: 12:24:05
